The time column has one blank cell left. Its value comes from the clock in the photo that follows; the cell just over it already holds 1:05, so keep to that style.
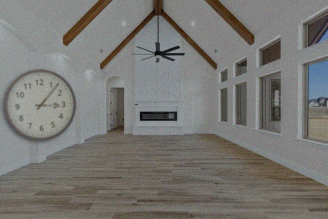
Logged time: 3:07
